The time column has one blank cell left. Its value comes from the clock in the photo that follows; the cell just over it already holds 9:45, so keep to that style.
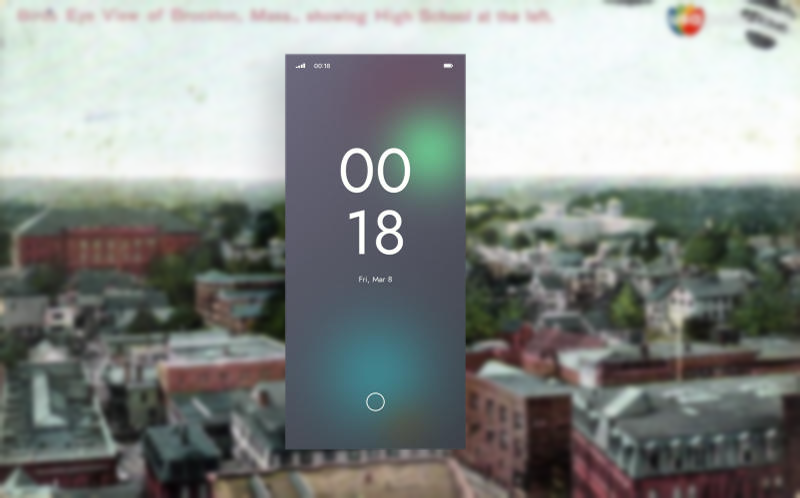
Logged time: 0:18
